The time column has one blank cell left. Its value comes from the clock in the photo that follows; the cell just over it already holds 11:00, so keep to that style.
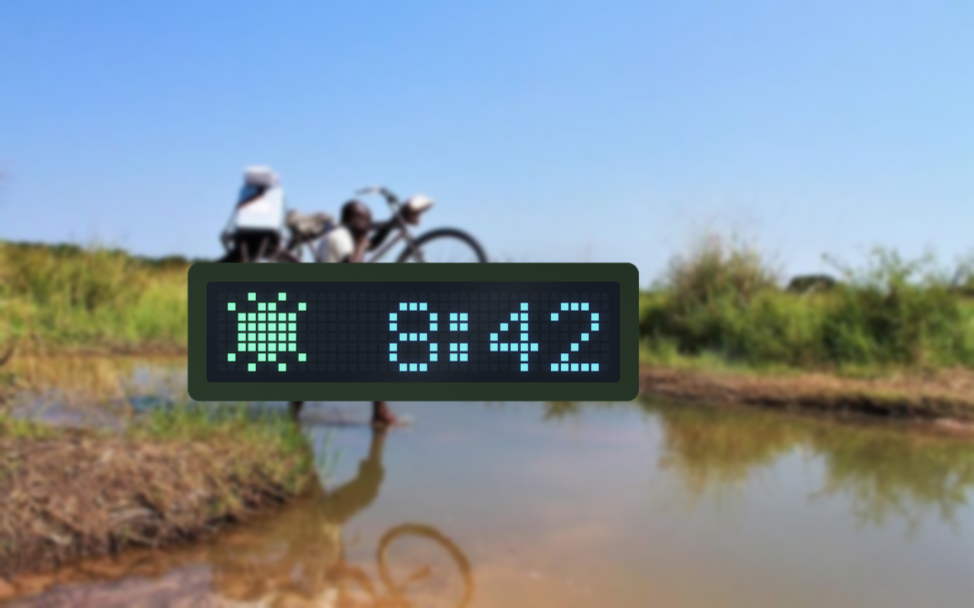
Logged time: 8:42
